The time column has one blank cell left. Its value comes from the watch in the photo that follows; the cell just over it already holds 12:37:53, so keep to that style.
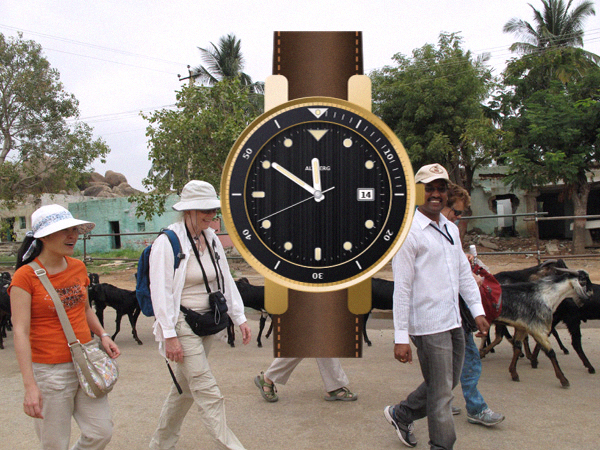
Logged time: 11:50:41
